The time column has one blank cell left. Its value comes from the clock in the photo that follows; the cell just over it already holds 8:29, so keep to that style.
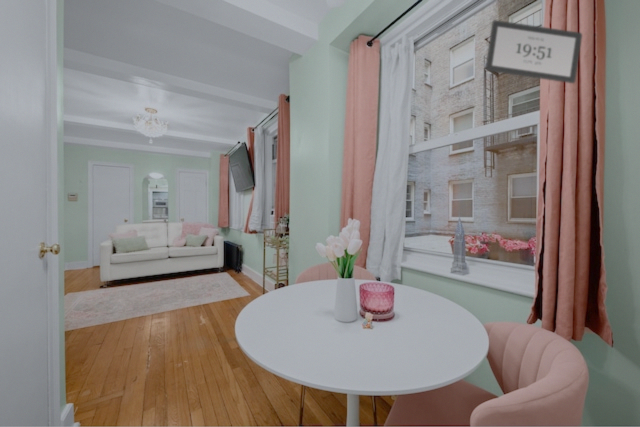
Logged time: 19:51
